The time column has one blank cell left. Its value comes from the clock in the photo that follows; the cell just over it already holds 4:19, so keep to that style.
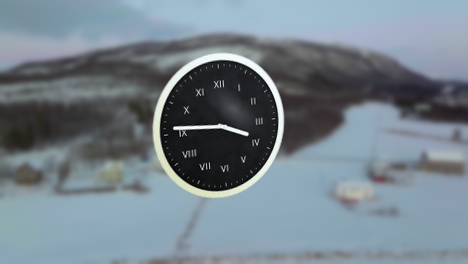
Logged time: 3:46
